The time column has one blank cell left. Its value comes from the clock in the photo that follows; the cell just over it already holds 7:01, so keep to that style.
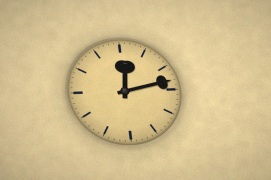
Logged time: 12:13
